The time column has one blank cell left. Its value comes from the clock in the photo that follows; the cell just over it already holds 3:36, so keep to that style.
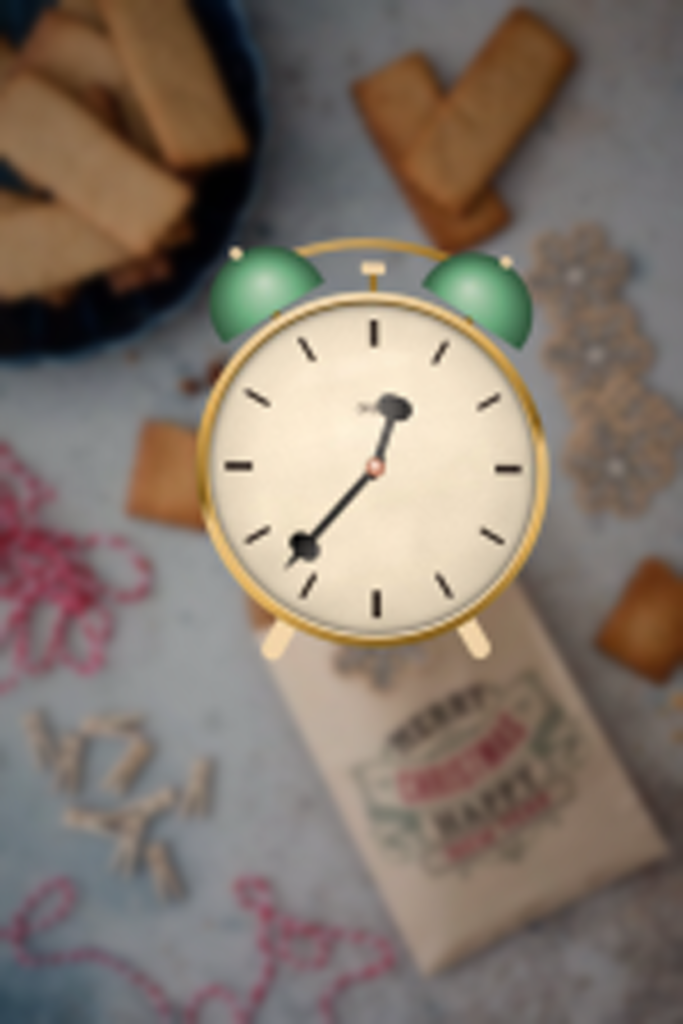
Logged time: 12:37
